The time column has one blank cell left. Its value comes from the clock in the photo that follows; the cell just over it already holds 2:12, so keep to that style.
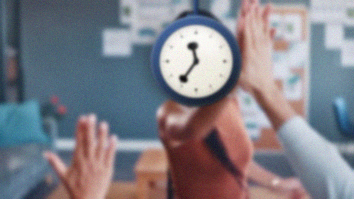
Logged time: 11:36
